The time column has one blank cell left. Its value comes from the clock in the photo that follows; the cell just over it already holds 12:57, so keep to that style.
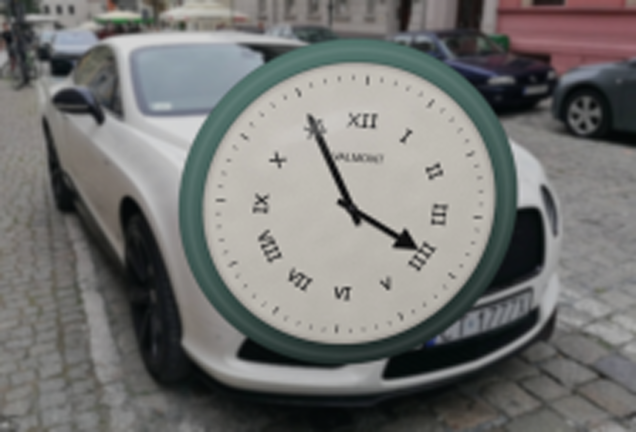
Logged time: 3:55
